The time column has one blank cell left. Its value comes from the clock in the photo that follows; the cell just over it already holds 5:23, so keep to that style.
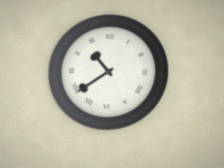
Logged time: 10:39
